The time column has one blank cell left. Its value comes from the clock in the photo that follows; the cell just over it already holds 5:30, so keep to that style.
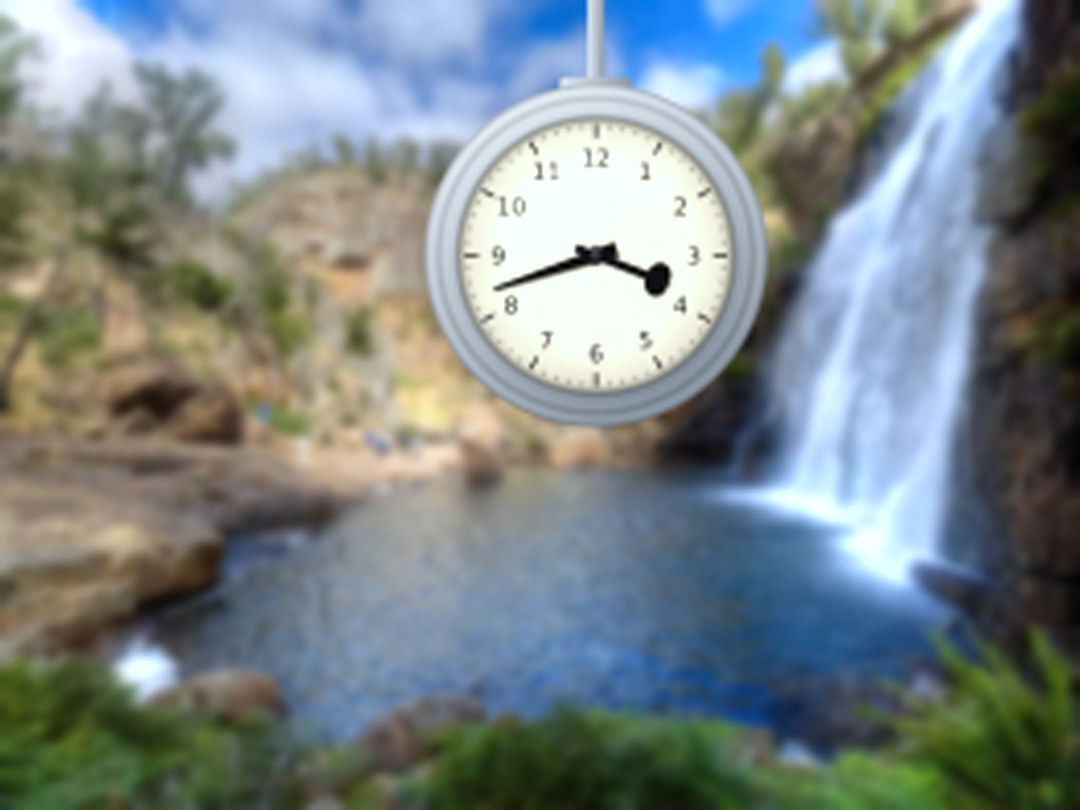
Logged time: 3:42
